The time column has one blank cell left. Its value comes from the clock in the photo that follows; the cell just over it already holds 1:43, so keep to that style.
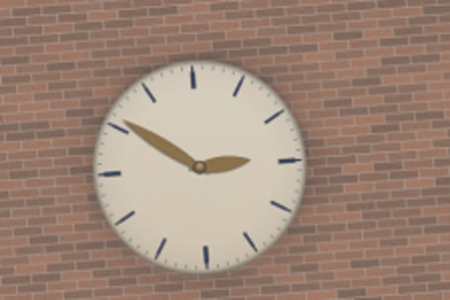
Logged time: 2:51
